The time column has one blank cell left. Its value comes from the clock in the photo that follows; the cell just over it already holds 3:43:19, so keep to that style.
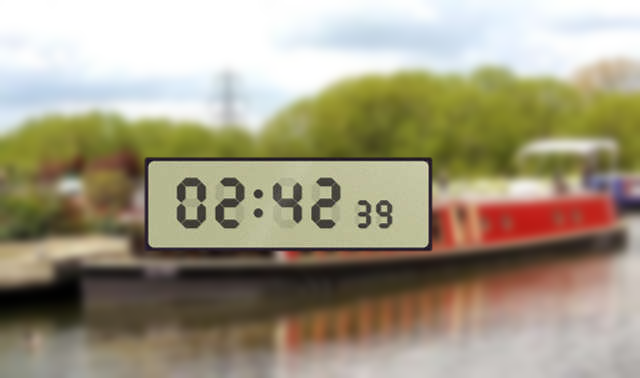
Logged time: 2:42:39
